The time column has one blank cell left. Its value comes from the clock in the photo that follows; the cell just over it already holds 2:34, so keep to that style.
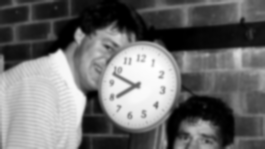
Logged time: 7:48
